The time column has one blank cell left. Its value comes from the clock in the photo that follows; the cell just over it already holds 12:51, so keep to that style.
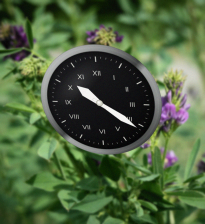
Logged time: 10:21
